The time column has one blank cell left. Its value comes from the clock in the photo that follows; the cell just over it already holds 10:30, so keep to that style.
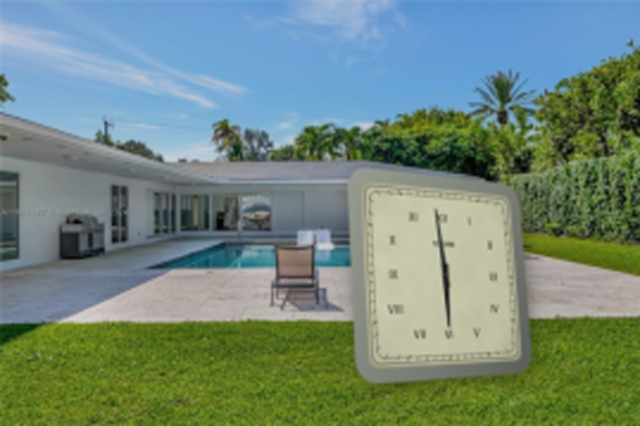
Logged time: 5:59
